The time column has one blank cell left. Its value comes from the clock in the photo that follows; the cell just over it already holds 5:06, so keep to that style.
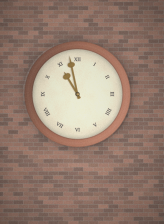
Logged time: 10:58
